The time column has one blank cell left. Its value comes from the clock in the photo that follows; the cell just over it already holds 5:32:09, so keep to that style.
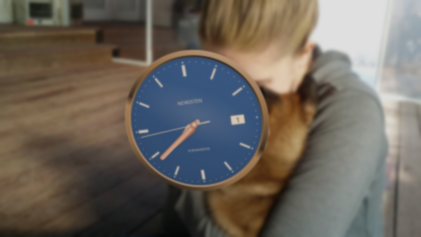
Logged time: 7:38:44
